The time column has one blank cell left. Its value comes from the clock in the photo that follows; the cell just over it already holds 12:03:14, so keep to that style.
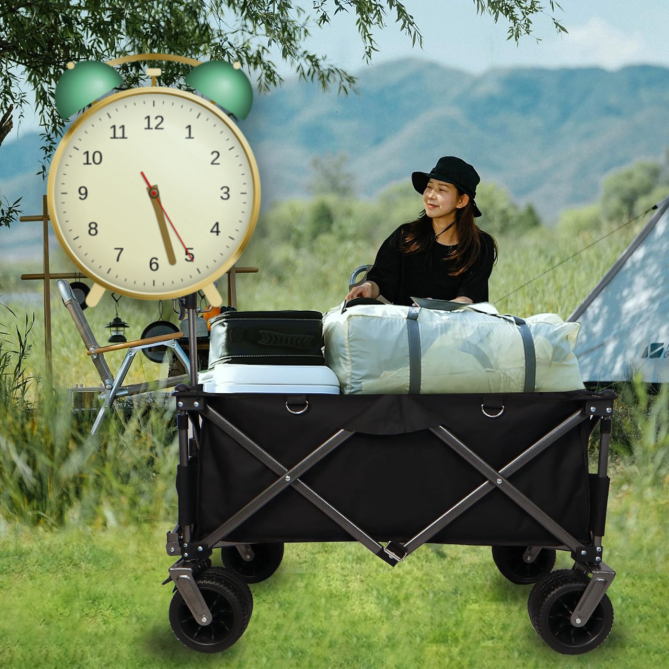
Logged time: 5:27:25
